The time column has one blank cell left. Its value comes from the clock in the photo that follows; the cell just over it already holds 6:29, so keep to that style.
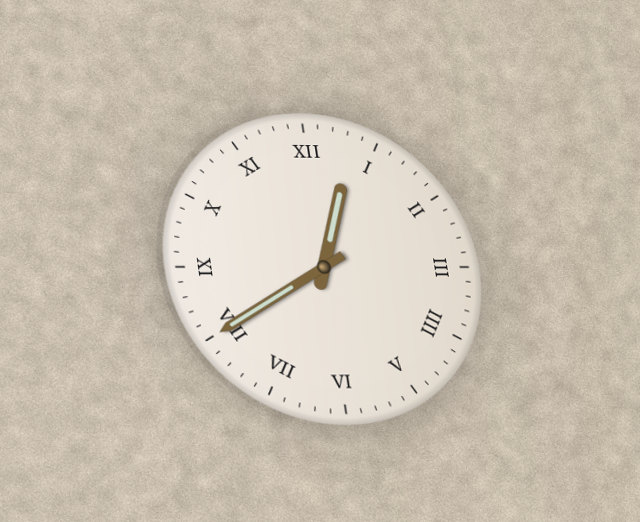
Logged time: 12:40
